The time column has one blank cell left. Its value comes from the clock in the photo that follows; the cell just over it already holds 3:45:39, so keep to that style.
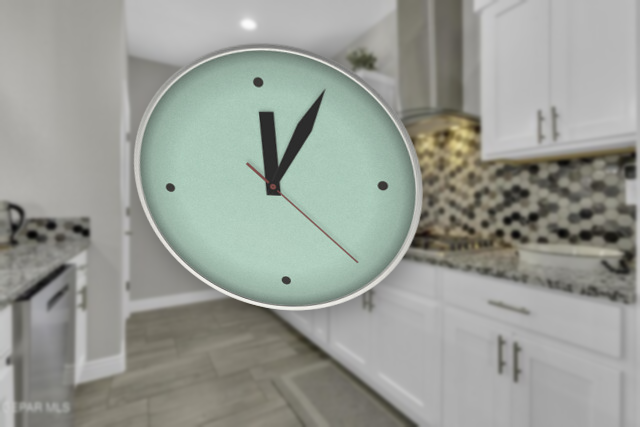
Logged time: 12:05:23
